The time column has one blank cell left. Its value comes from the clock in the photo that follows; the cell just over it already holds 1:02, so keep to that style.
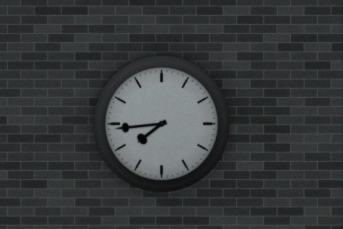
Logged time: 7:44
